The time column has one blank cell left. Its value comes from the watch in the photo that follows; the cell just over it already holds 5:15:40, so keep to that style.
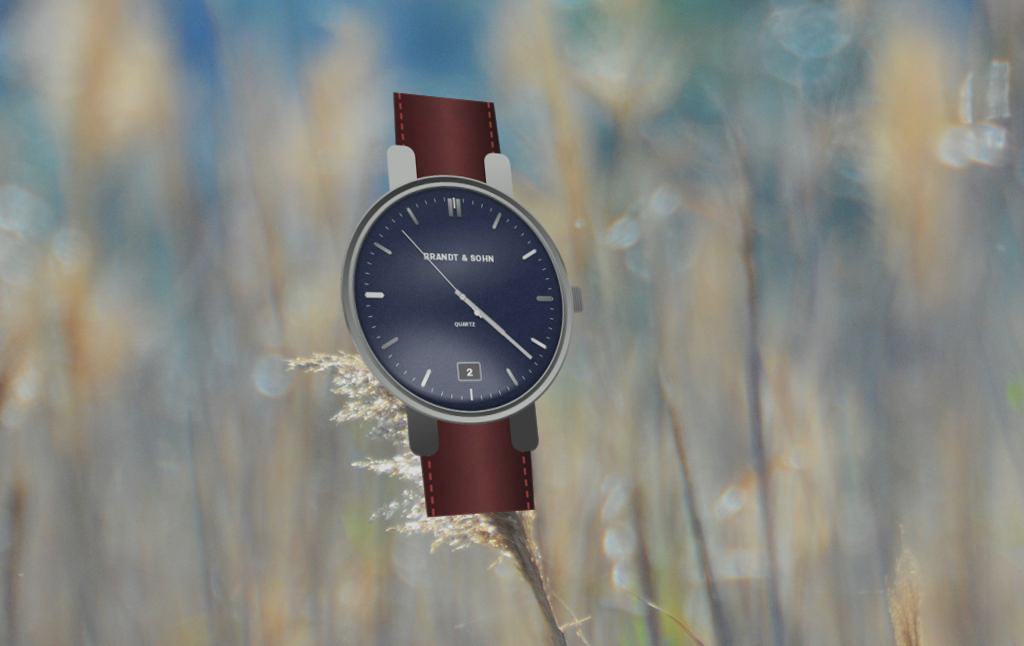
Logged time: 4:21:53
